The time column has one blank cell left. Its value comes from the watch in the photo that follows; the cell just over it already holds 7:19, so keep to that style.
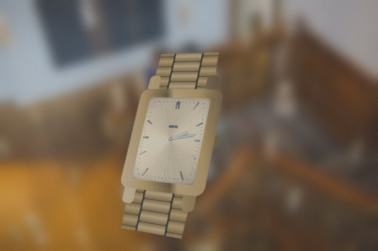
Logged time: 2:13
